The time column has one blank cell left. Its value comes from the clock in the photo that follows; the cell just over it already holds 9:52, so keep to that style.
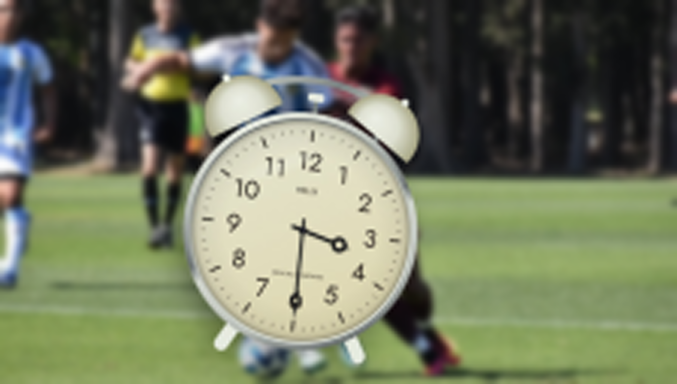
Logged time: 3:30
